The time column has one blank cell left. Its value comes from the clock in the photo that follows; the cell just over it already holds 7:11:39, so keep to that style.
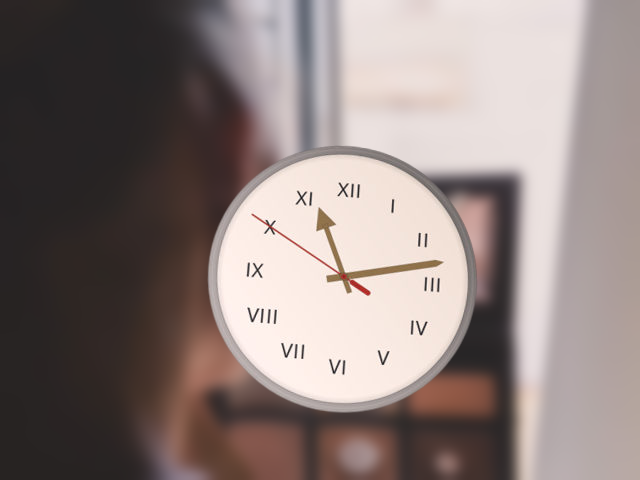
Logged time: 11:12:50
